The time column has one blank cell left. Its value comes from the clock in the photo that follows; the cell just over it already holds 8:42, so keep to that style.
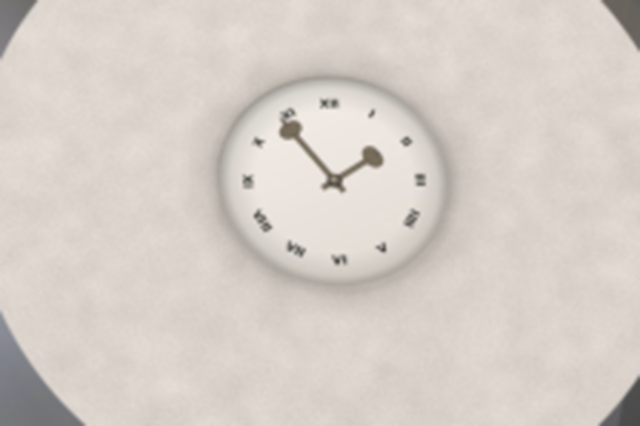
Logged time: 1:54
